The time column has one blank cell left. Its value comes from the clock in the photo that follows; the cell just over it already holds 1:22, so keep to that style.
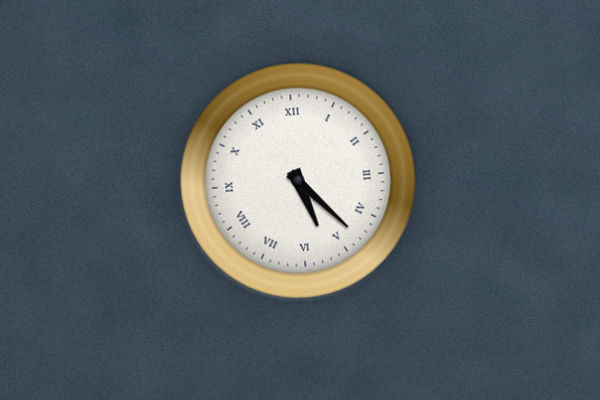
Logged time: 5:23
